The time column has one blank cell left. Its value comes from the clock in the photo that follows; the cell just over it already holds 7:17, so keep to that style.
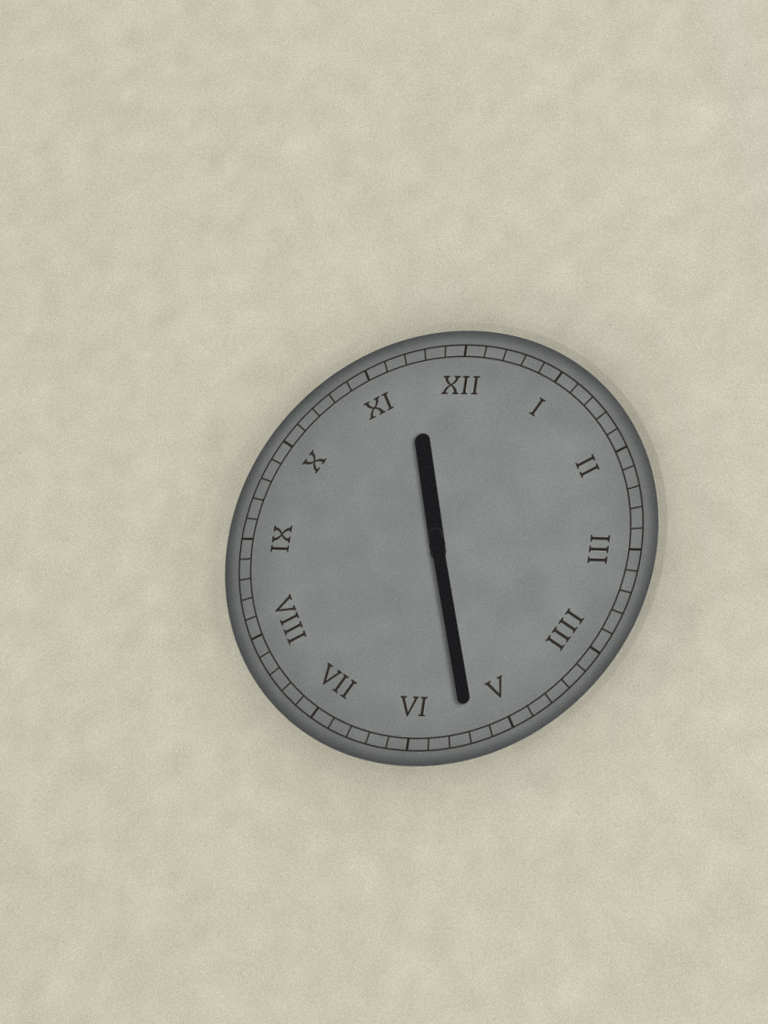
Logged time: 11:27
